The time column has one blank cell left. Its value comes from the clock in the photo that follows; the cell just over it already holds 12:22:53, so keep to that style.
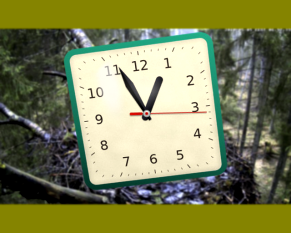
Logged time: 12:56:16
